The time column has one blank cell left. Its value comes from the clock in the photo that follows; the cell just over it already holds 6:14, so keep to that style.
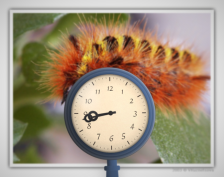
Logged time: 8:43
